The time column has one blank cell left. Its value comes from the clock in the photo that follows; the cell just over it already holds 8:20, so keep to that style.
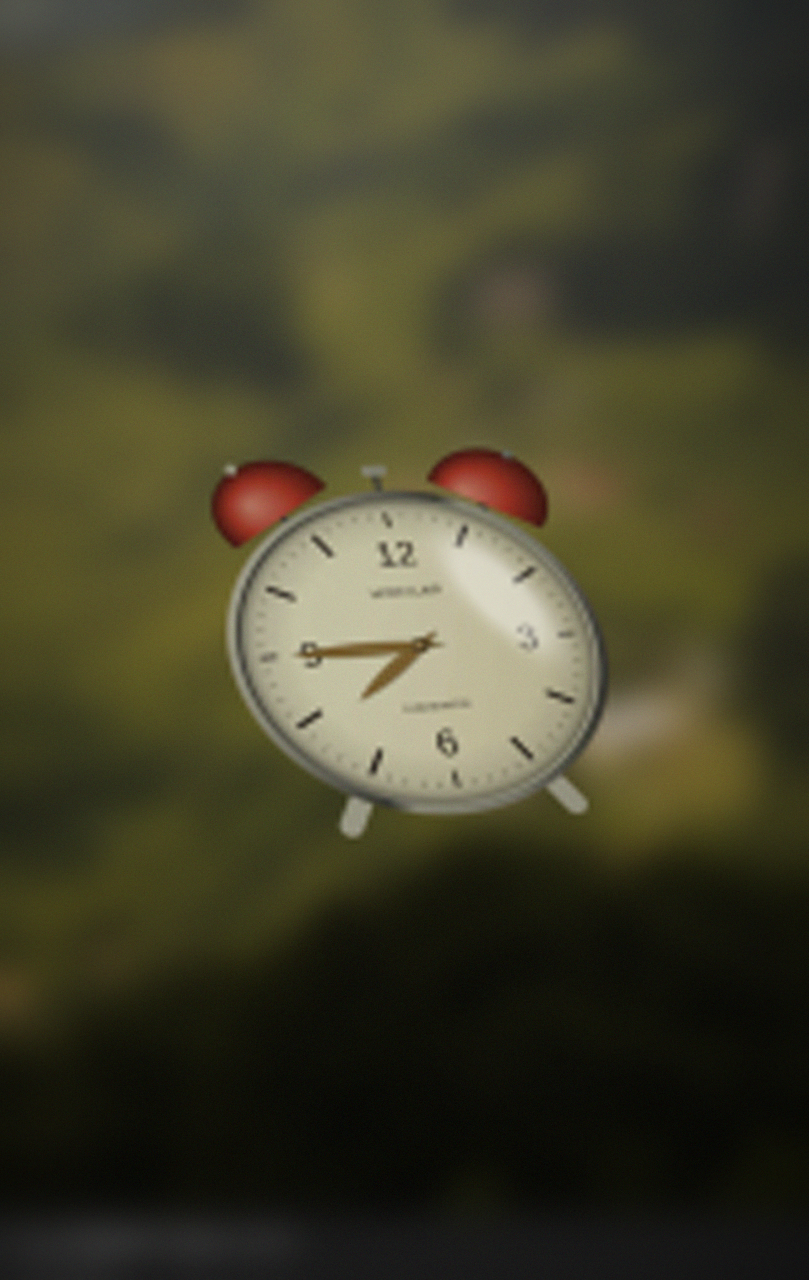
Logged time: 7:45
